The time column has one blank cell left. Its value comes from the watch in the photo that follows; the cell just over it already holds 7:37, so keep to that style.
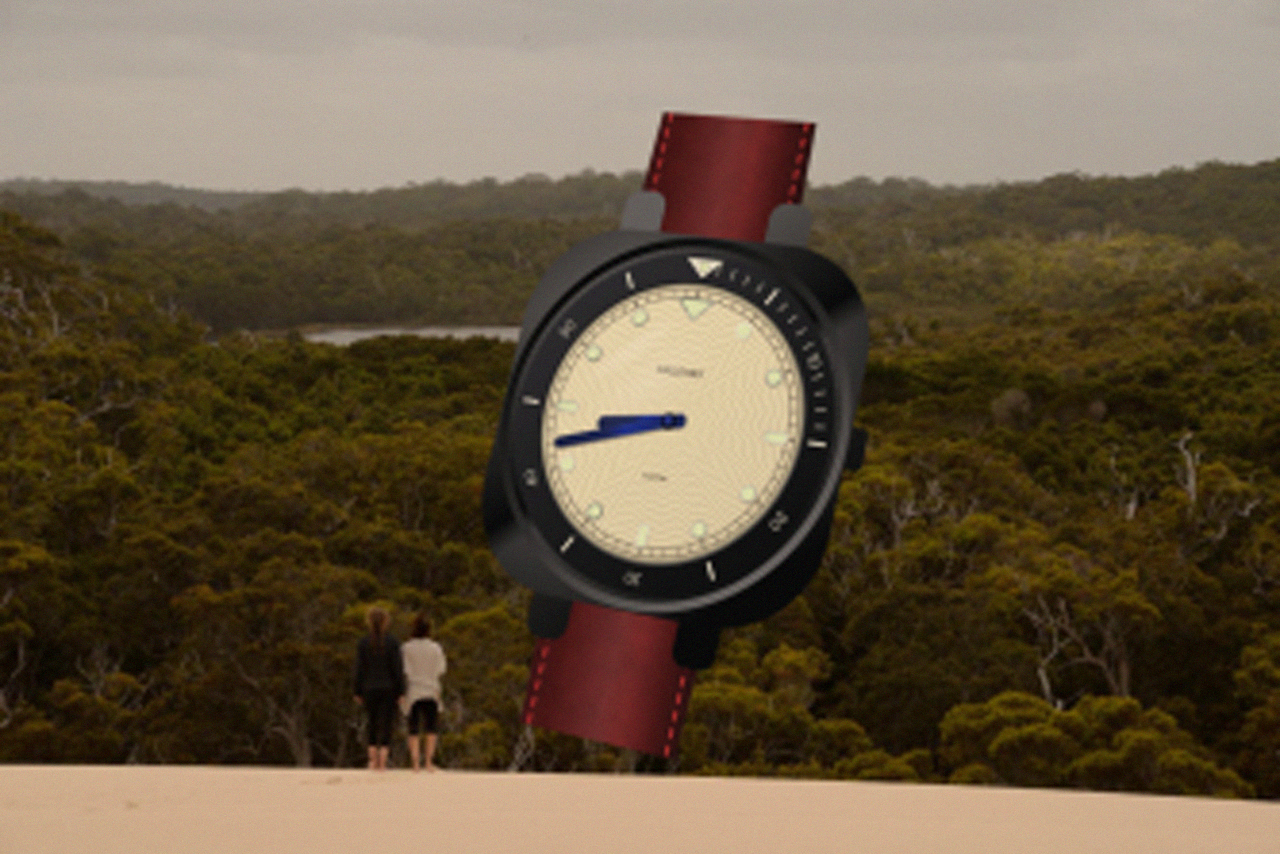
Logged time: 8:42
